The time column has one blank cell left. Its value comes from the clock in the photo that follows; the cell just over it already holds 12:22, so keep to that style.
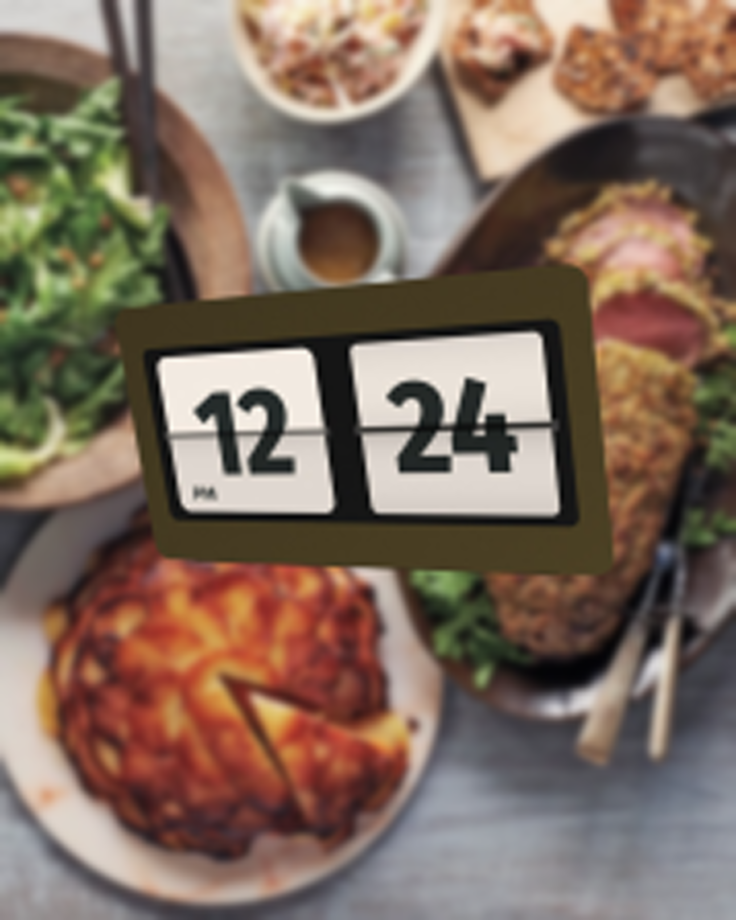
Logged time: 12:24
